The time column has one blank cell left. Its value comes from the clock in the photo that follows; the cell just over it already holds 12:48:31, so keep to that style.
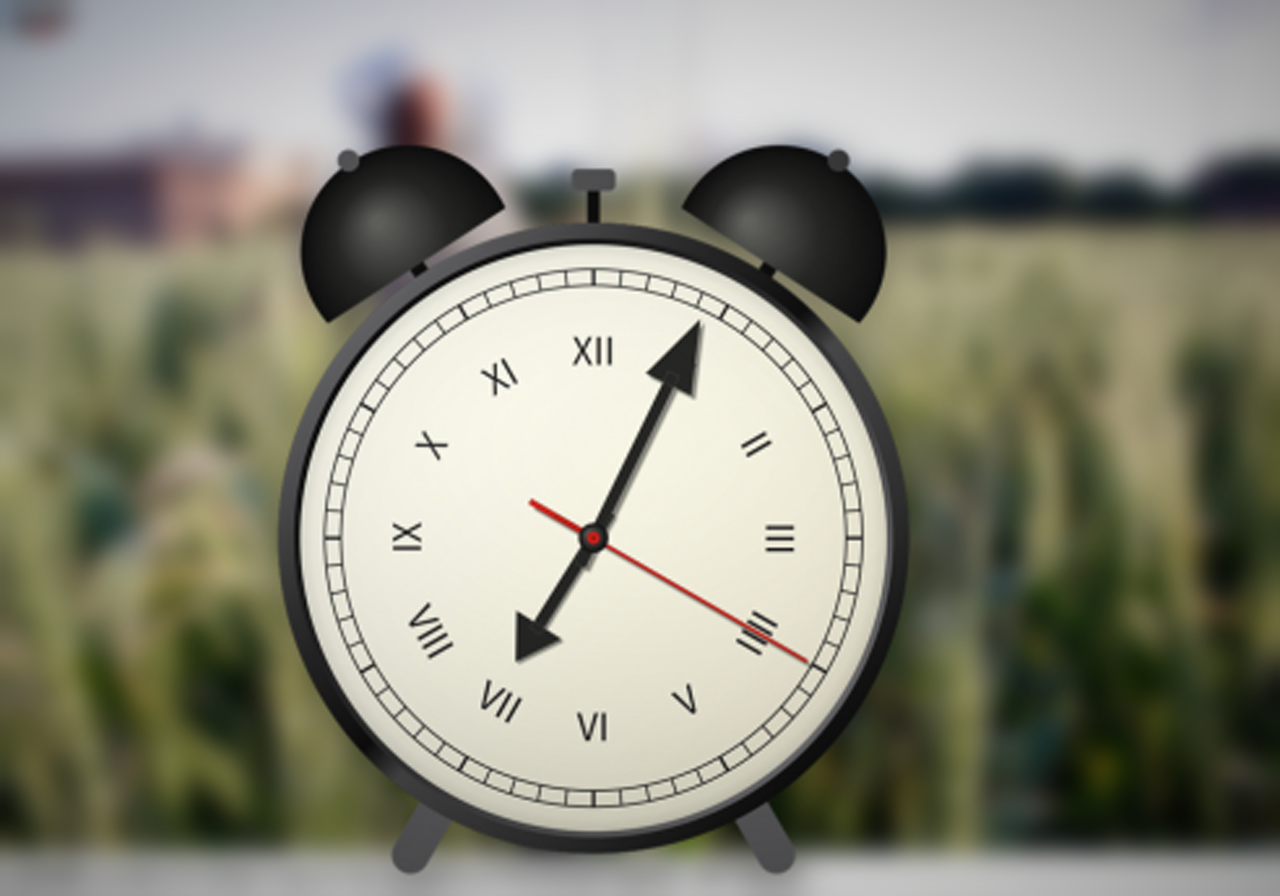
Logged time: 7:04:20
